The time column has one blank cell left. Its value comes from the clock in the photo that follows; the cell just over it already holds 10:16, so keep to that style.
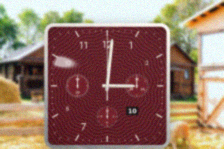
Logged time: 3:01
